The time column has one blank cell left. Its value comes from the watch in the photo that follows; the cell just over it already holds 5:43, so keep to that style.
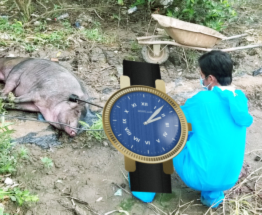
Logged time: 2:07
